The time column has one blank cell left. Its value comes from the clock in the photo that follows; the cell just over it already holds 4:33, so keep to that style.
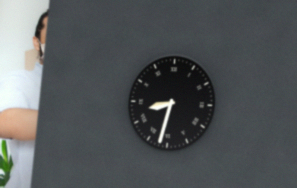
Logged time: 8:32
